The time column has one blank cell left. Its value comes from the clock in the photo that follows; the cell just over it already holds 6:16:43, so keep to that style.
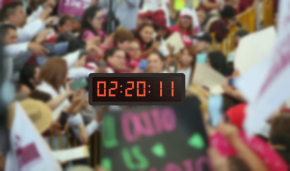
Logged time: 2:20:11
